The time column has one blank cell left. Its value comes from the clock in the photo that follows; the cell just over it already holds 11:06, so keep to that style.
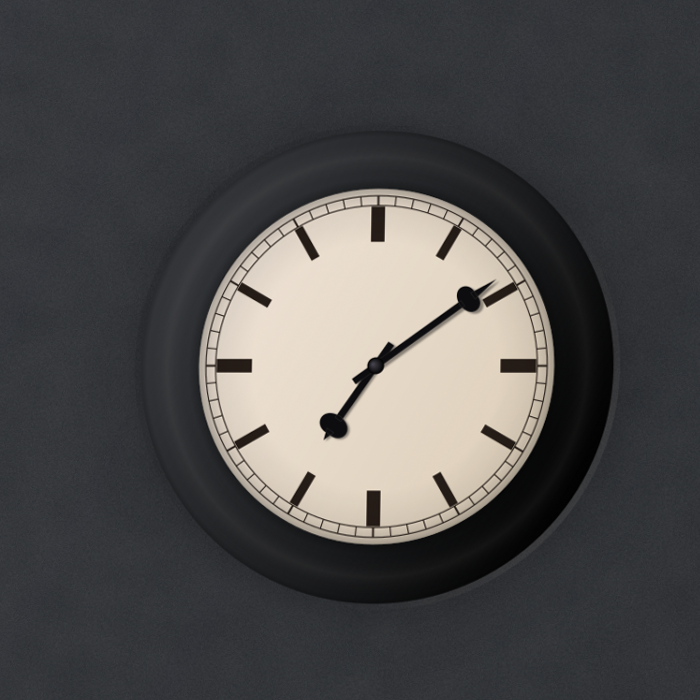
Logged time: 7:09
